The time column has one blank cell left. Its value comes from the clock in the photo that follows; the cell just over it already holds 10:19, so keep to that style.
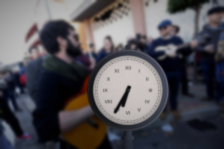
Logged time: 6:35
